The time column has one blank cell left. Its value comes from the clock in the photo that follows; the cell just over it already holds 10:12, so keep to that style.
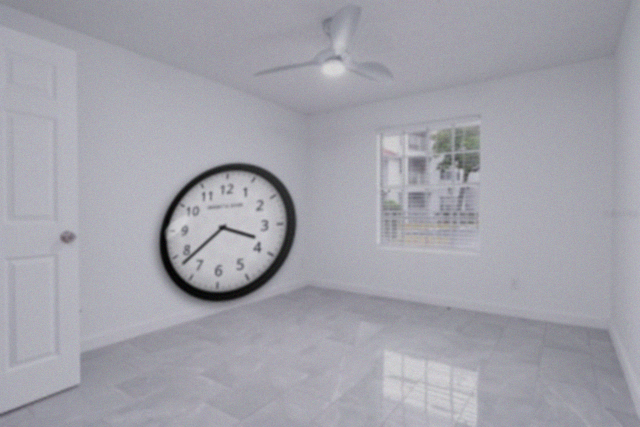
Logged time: 3:38
